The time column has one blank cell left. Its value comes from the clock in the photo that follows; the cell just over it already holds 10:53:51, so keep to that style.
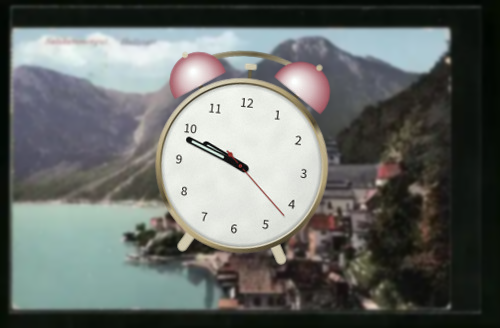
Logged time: 9:48:22
